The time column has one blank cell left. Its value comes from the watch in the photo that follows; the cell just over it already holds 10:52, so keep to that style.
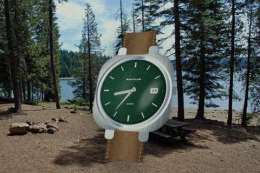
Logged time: 8:36
